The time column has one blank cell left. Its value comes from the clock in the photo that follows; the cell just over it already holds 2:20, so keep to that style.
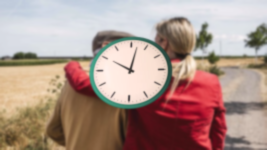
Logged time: 10:02
